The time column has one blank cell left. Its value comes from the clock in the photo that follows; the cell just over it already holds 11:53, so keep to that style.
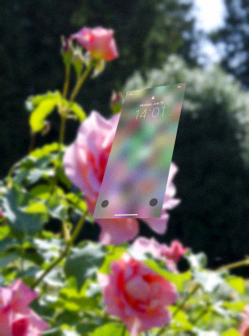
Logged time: 14:01
